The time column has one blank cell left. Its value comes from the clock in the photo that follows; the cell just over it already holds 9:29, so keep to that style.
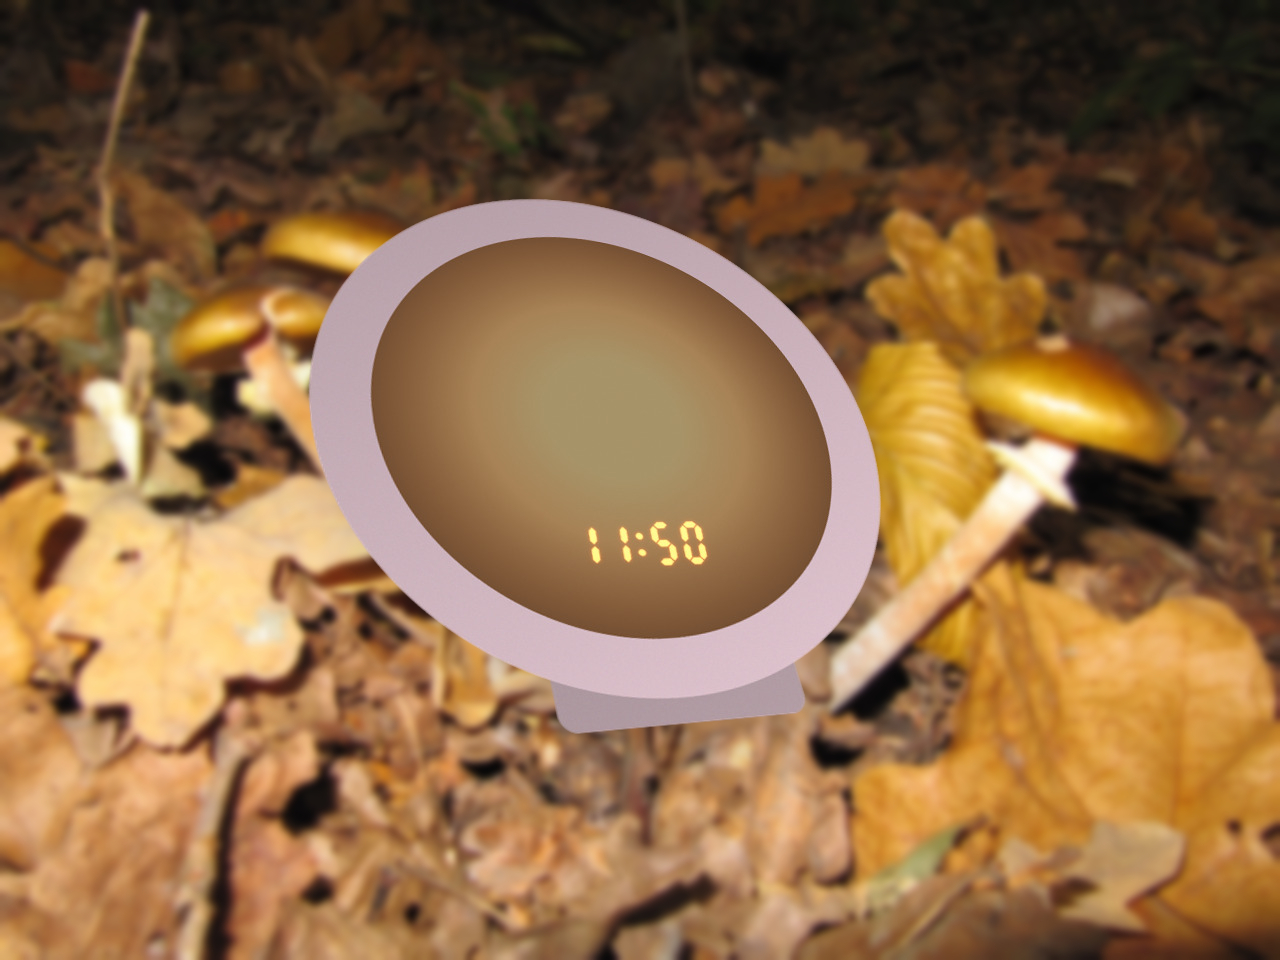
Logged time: 11:50
